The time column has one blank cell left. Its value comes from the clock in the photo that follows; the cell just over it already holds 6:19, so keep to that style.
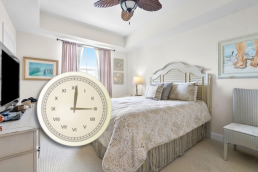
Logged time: 3:01
